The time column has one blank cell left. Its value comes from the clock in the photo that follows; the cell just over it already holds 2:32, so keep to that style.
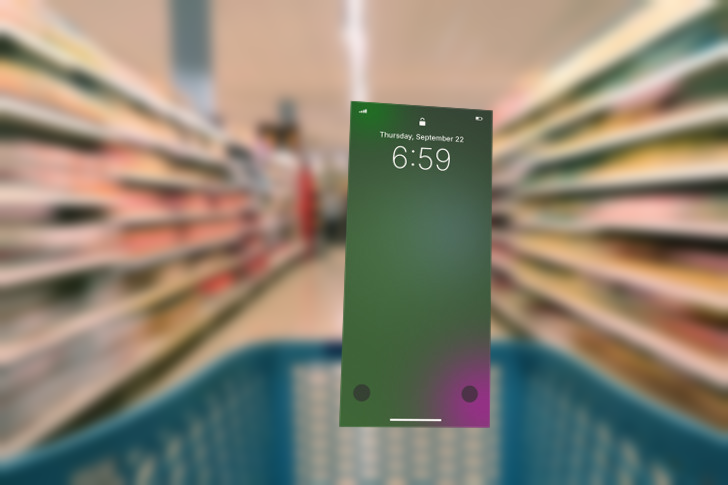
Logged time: 6:59
